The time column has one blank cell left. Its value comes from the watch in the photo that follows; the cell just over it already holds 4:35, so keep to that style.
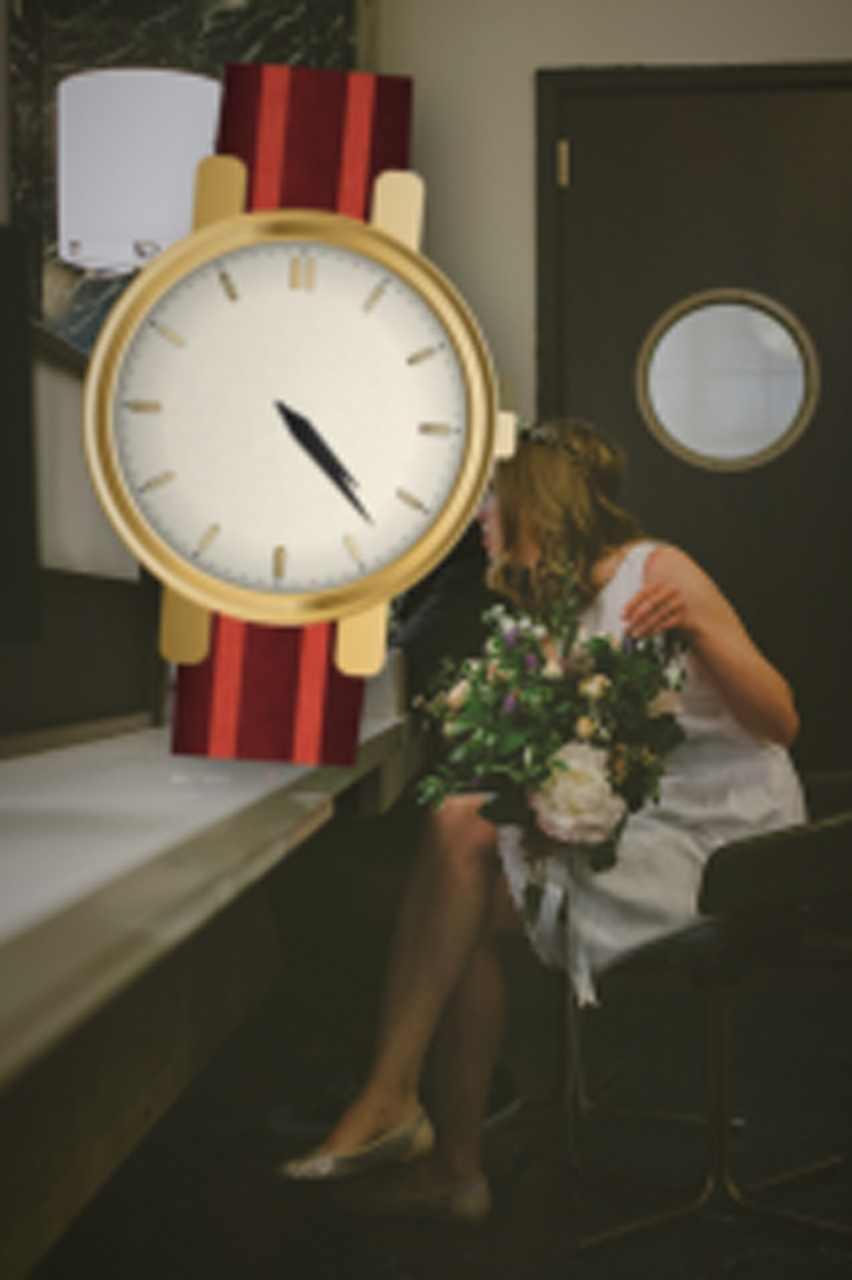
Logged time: 4:23
